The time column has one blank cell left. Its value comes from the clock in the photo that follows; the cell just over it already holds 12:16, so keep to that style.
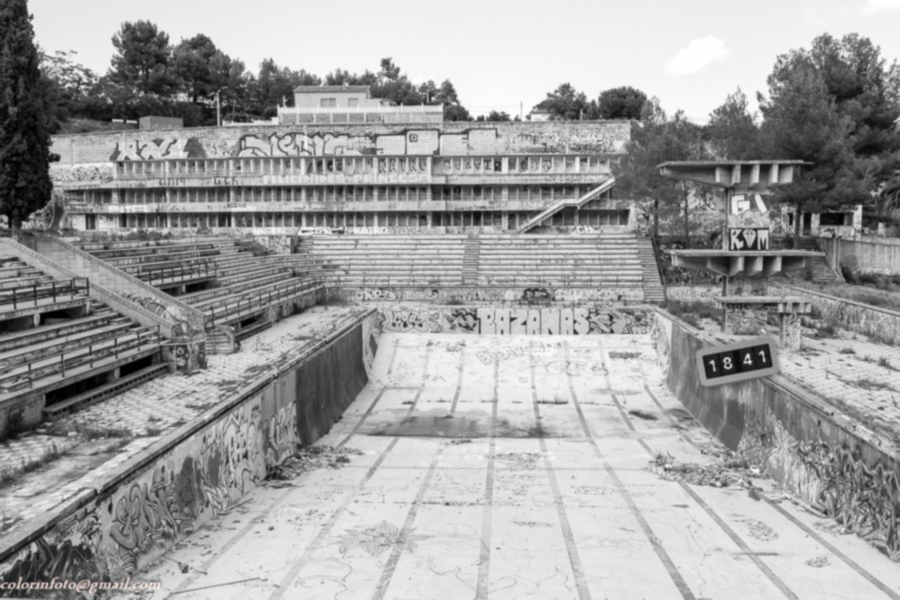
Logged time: 18:41
